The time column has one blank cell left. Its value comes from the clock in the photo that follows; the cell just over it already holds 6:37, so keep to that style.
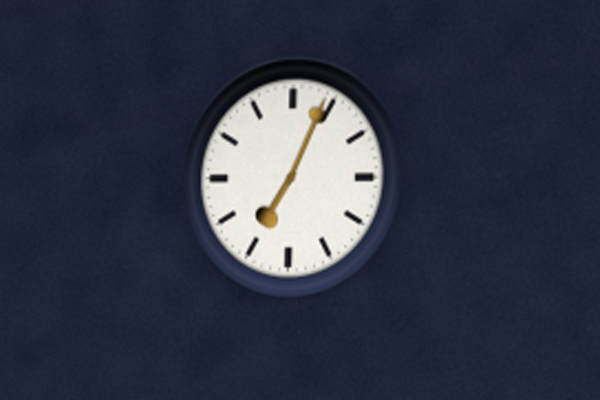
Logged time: 7:04
